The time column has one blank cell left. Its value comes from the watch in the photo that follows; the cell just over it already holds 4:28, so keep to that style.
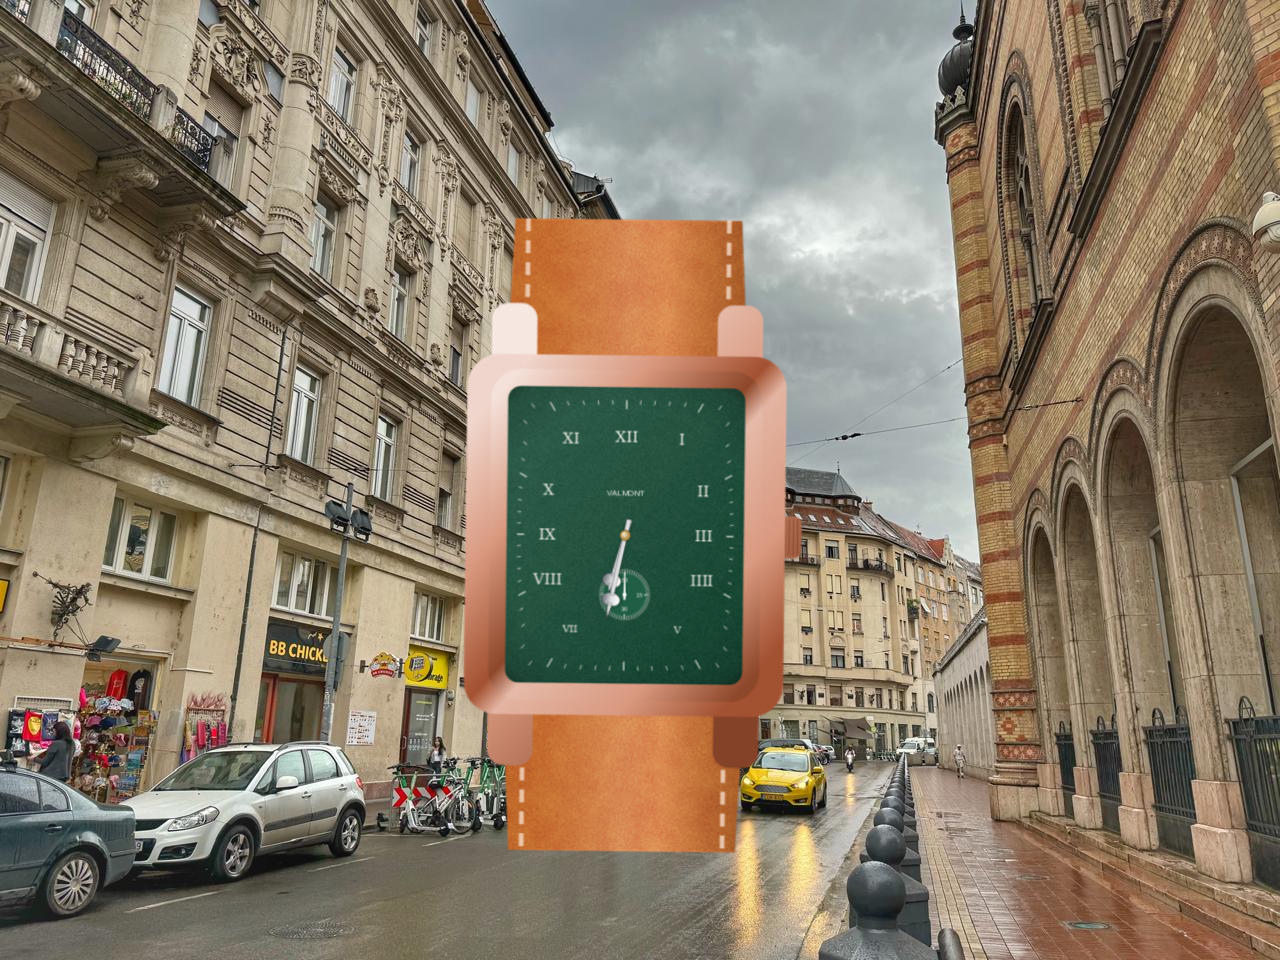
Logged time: 6:32
